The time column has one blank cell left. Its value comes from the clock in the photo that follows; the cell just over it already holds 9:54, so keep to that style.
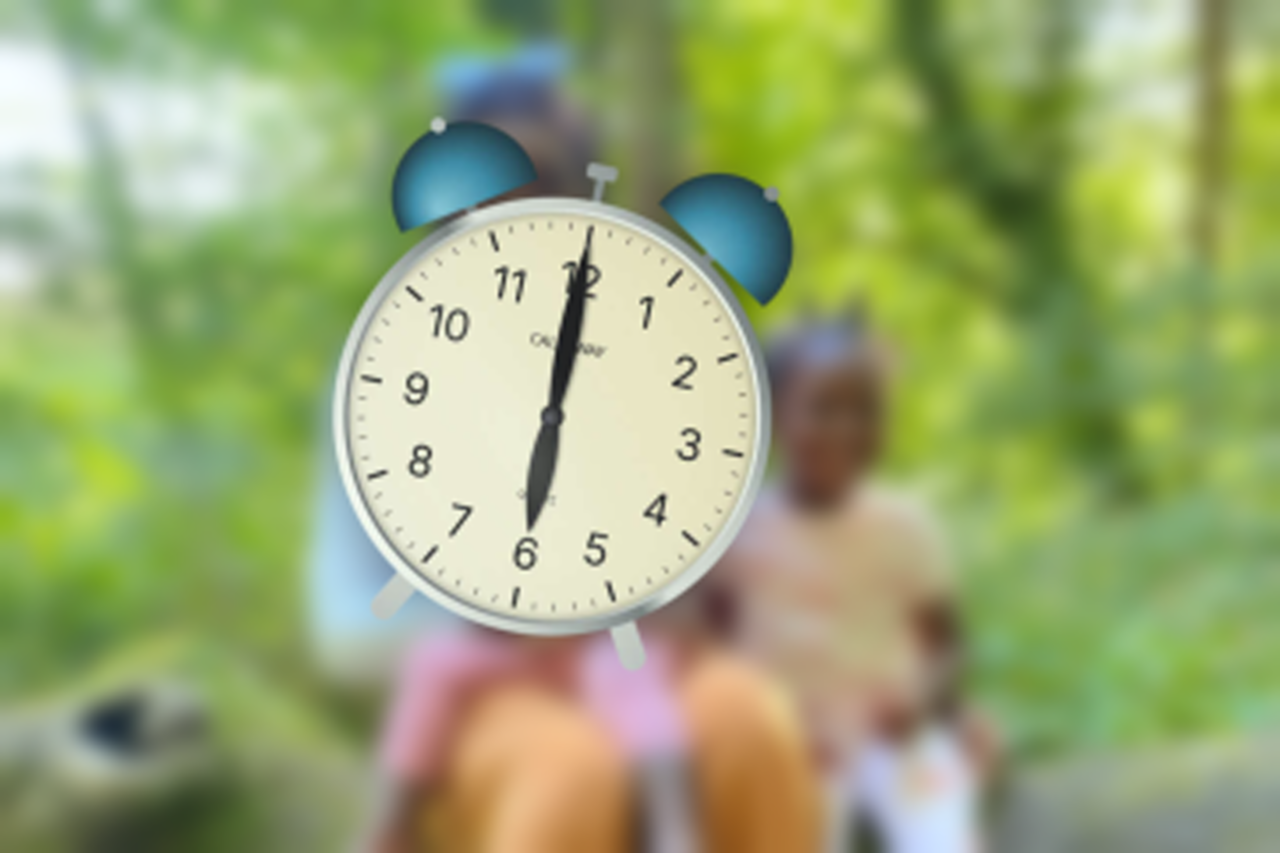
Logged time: 6:00
